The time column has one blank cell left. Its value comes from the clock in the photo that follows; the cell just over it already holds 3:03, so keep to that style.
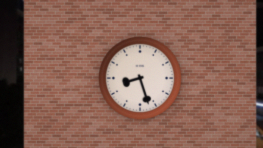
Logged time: 8:27
